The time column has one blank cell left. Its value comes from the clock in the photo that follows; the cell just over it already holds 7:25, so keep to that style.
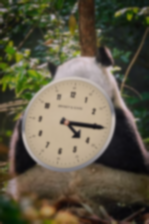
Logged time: 4:15
